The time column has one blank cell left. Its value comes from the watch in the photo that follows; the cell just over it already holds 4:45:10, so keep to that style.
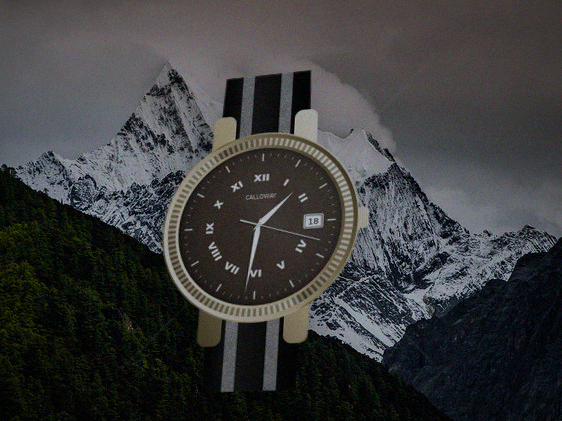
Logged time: 1:31:18
